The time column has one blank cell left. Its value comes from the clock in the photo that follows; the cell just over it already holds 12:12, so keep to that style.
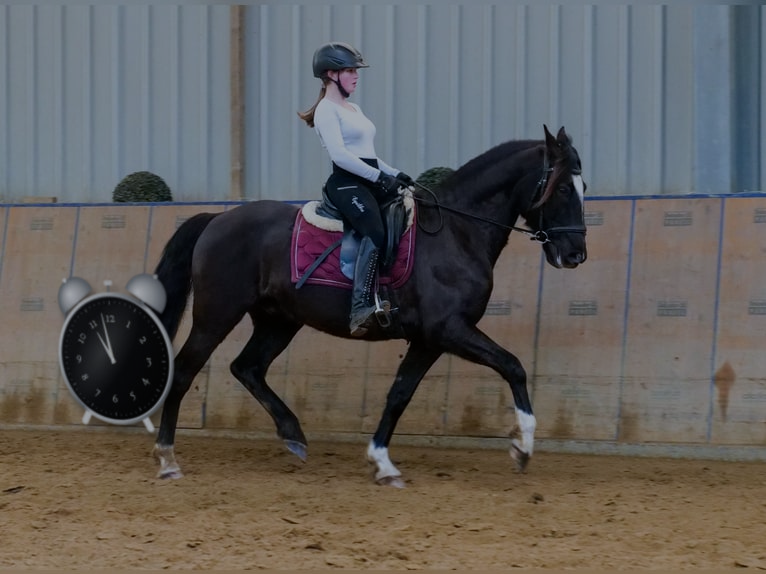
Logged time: 10:58
